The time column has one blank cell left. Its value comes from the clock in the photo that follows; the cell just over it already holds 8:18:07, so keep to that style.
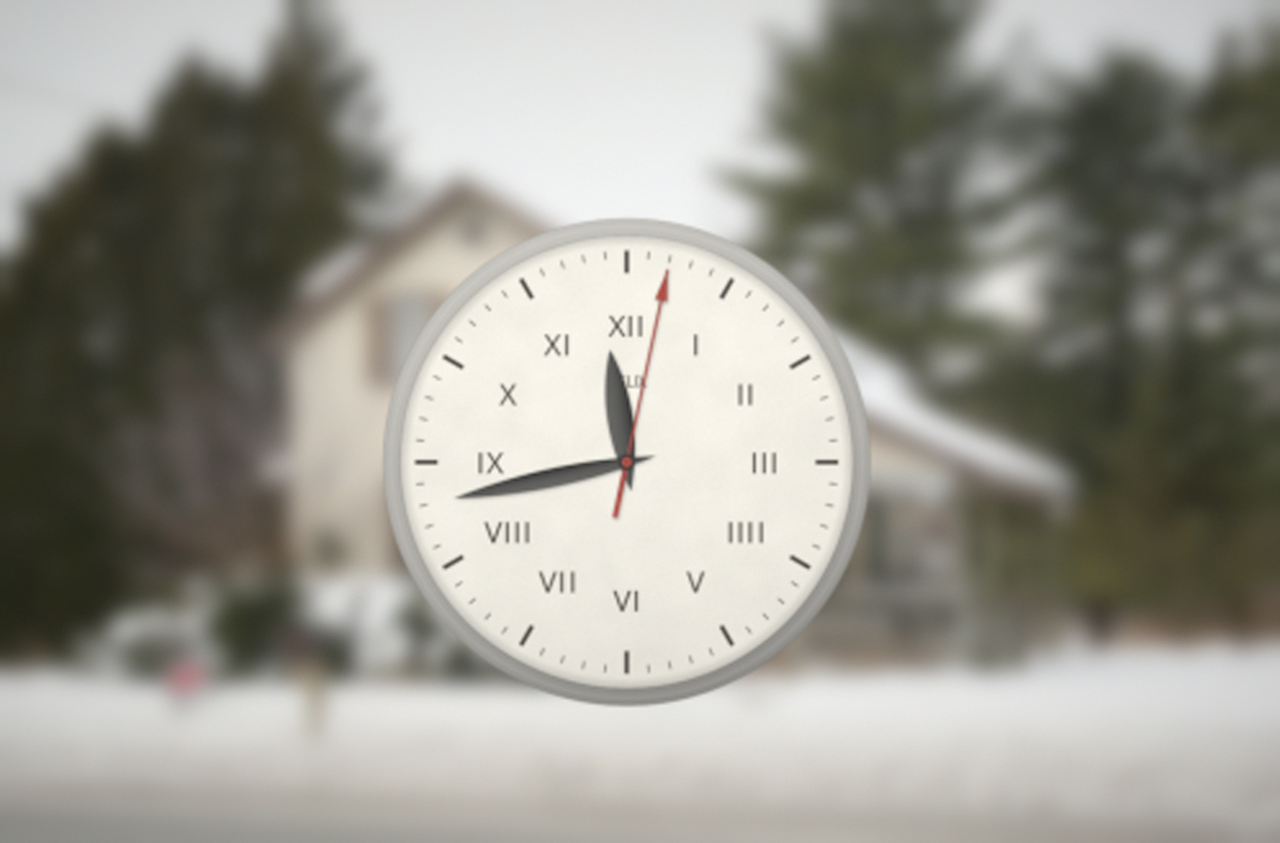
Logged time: 11:43:02
